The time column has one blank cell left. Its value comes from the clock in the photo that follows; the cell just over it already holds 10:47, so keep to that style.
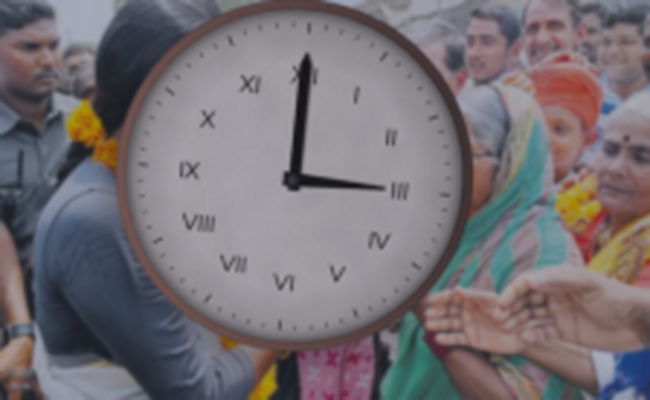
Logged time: 3:00
